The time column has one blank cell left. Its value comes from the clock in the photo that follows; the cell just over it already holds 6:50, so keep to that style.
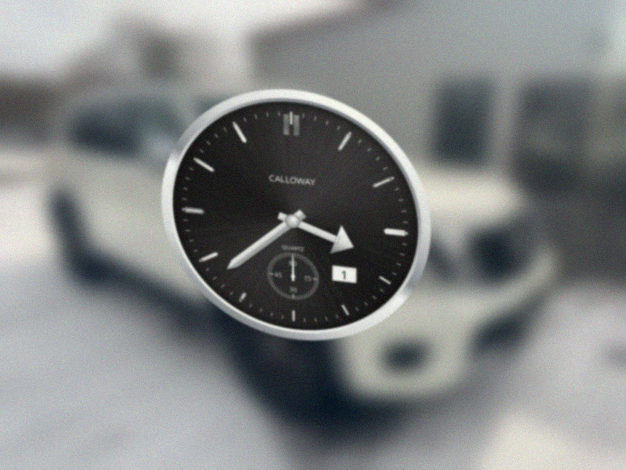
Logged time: 3:38
